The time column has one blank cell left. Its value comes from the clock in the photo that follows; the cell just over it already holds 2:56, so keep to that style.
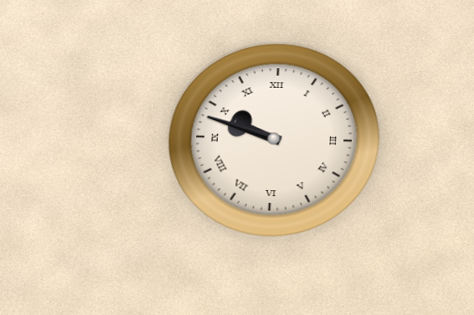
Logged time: 9:48
